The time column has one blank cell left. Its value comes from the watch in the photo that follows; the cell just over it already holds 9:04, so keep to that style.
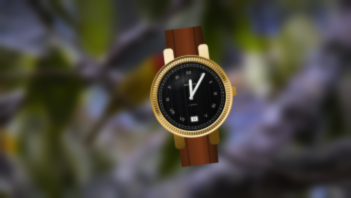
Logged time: 12:06
